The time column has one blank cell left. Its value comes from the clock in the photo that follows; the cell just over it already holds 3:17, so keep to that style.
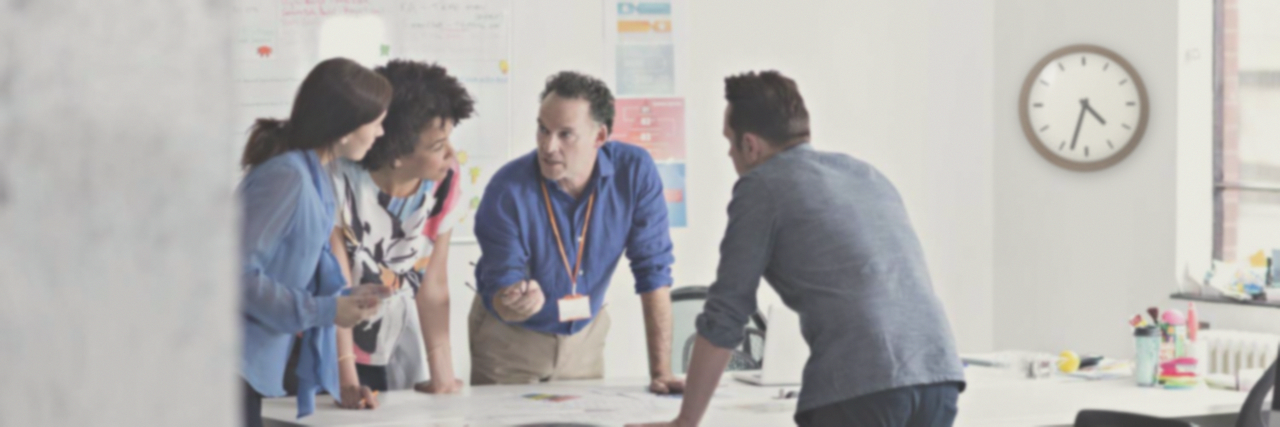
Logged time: 4:33
